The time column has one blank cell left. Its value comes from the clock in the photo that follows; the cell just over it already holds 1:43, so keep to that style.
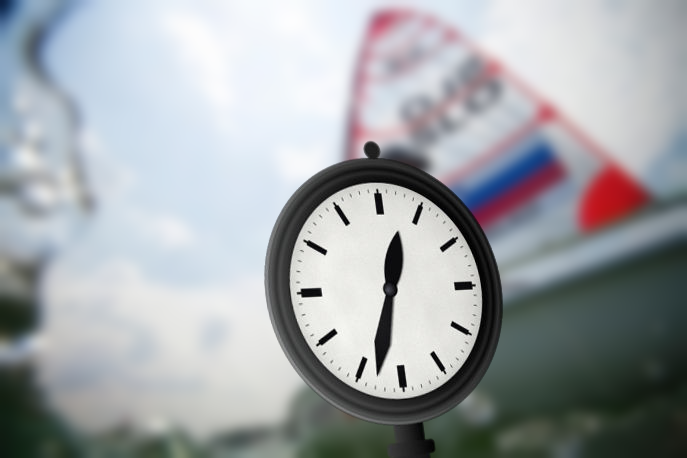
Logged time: 12:33
